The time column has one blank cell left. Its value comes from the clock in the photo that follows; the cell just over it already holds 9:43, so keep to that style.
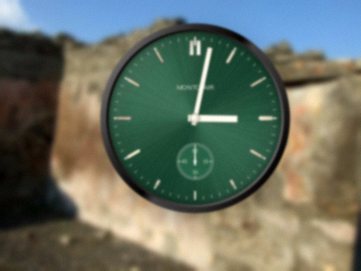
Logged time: 3:02
